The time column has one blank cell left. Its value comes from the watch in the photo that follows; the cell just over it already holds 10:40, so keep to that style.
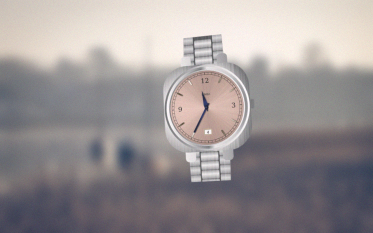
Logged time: 11:35
